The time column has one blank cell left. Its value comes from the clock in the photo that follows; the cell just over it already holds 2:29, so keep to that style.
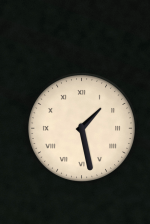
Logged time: 1:28
